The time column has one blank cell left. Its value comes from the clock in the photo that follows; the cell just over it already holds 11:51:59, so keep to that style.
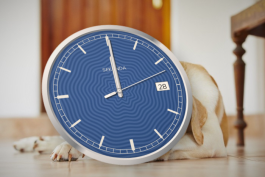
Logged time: 12:00:12
